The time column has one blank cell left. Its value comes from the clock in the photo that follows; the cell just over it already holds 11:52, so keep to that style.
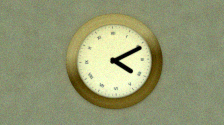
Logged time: 4:11
